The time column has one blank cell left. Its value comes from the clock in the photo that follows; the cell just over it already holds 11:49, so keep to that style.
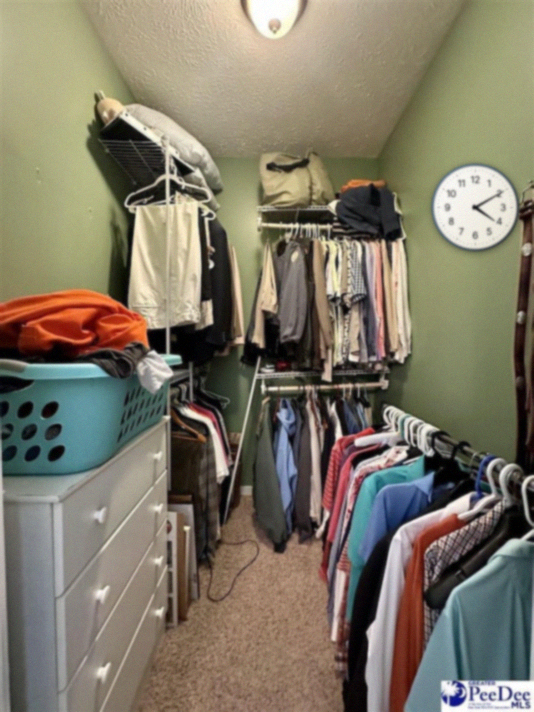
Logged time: 4:10
